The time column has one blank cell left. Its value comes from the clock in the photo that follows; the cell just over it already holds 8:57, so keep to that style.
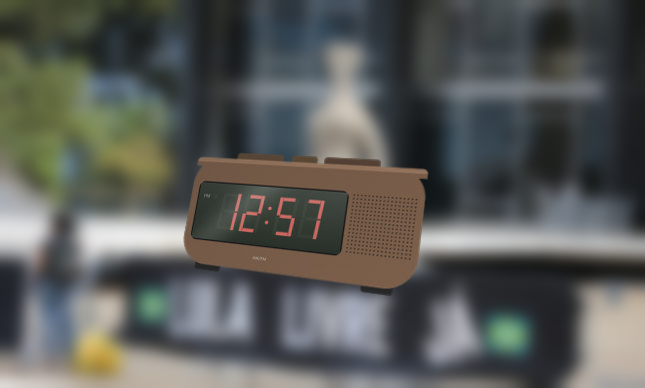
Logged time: 12:57
